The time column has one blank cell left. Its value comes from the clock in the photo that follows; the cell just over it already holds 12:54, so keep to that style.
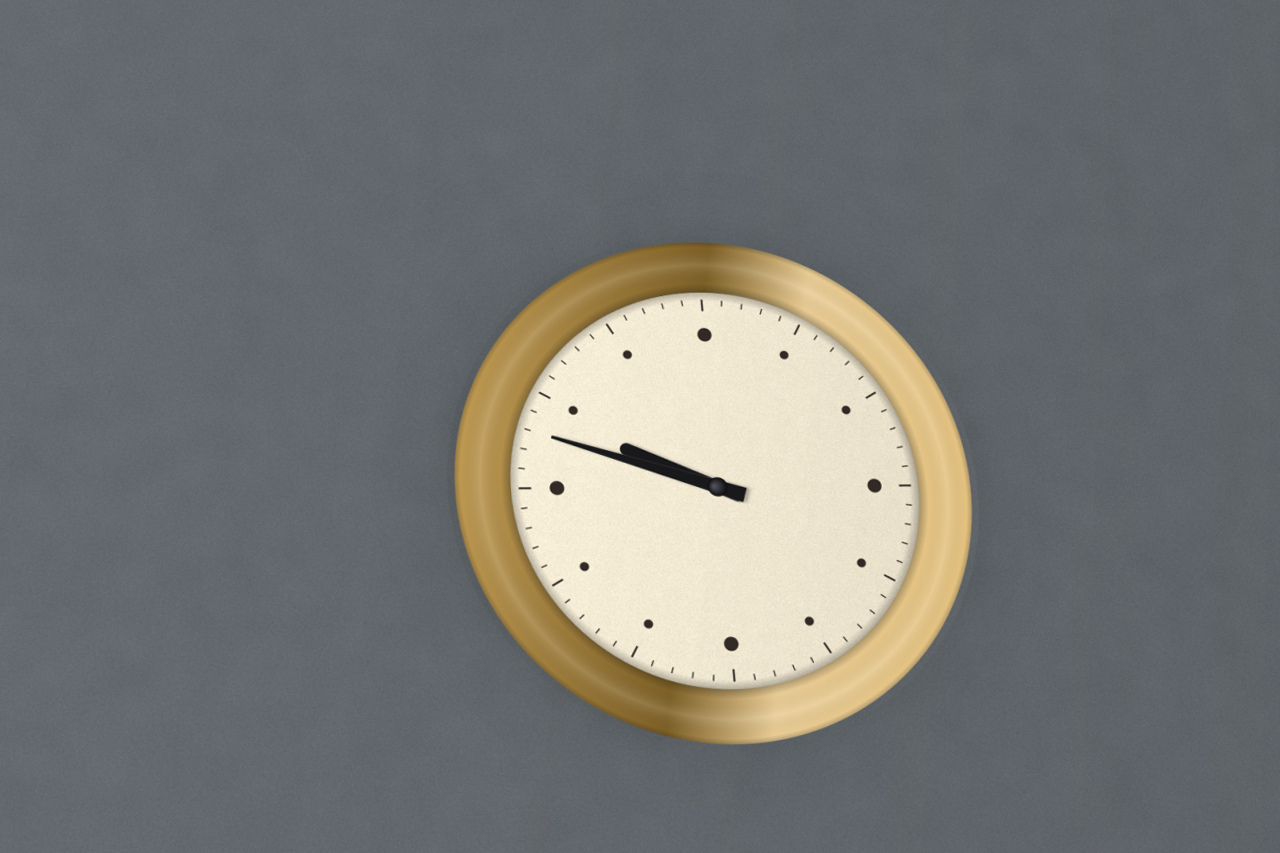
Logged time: 9:48
